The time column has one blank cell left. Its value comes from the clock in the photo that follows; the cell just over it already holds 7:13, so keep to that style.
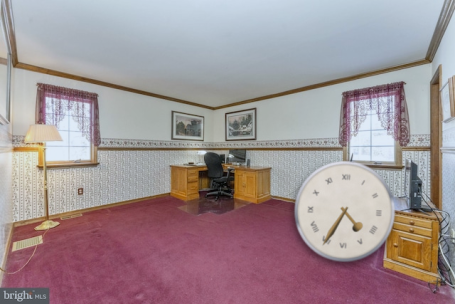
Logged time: 4:35
